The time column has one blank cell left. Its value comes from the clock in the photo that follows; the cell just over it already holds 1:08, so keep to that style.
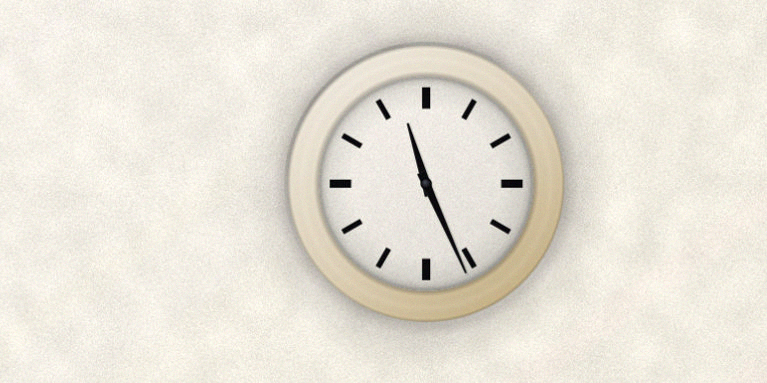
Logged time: 11:26
